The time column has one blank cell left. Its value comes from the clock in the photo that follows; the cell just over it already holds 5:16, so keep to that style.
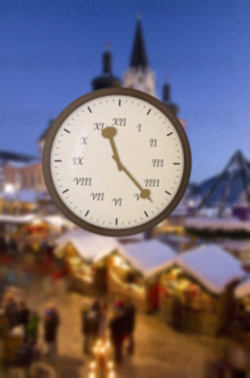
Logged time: 11:23
